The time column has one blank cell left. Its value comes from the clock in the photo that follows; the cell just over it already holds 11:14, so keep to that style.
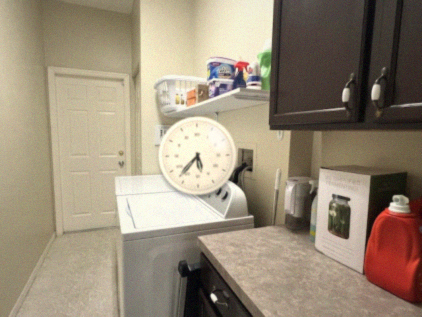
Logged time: 5:37
